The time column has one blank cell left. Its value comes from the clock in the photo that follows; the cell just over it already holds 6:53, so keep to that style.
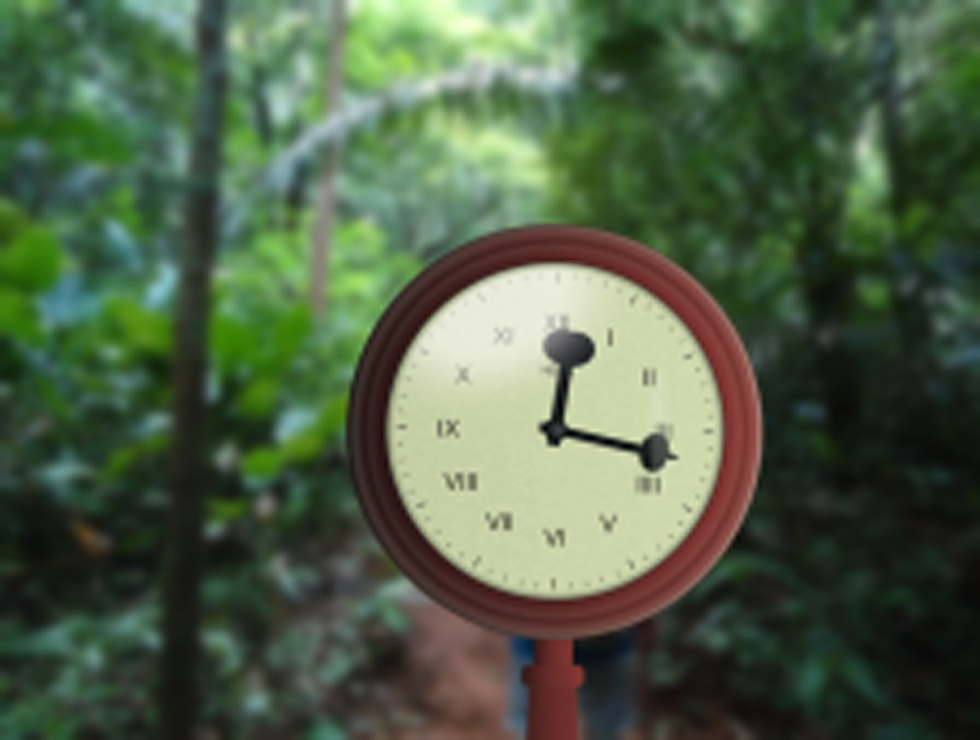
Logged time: 12:17
